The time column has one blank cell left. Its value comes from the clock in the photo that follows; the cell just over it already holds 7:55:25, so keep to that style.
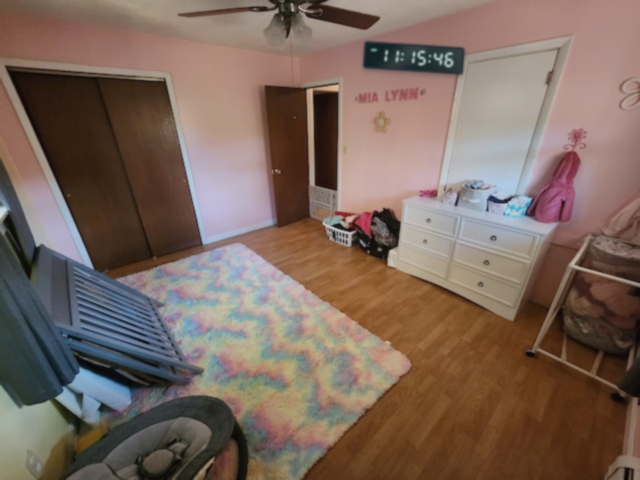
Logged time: 11:15:46
